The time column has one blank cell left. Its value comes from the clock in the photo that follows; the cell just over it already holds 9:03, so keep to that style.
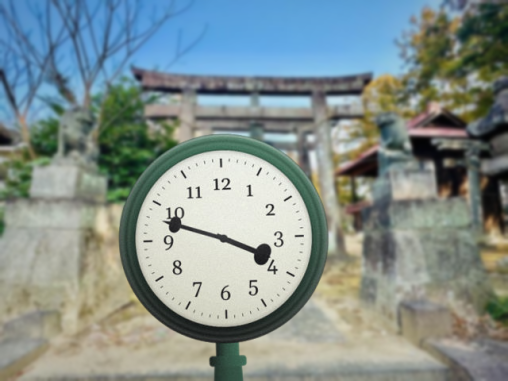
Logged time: 3:48
